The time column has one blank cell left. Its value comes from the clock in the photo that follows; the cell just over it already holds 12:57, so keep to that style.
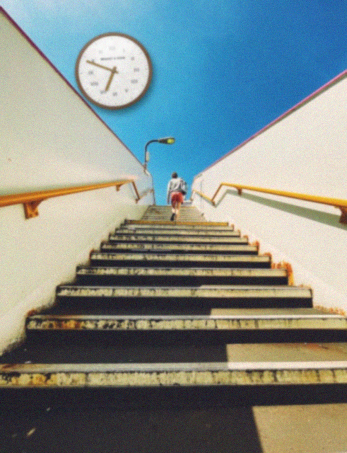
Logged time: 6:49
